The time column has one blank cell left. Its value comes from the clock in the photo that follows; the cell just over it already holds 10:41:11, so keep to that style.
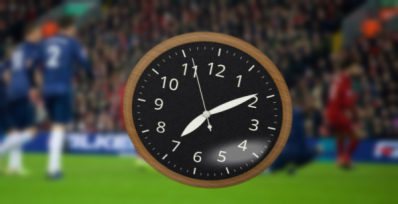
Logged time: 7:08:56
